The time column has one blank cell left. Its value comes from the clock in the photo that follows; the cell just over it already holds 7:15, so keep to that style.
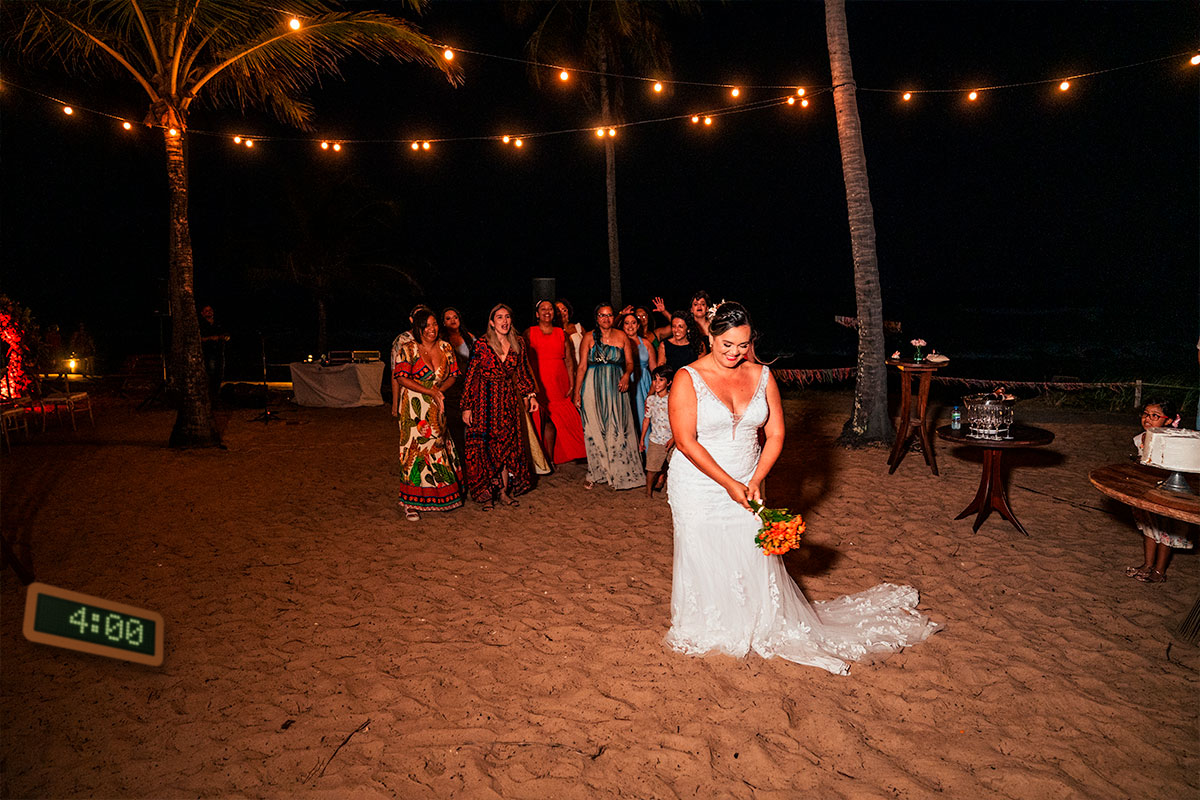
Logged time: 4:00
